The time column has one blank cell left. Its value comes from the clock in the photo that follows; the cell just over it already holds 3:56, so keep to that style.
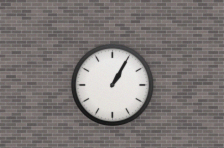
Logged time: 1:05
